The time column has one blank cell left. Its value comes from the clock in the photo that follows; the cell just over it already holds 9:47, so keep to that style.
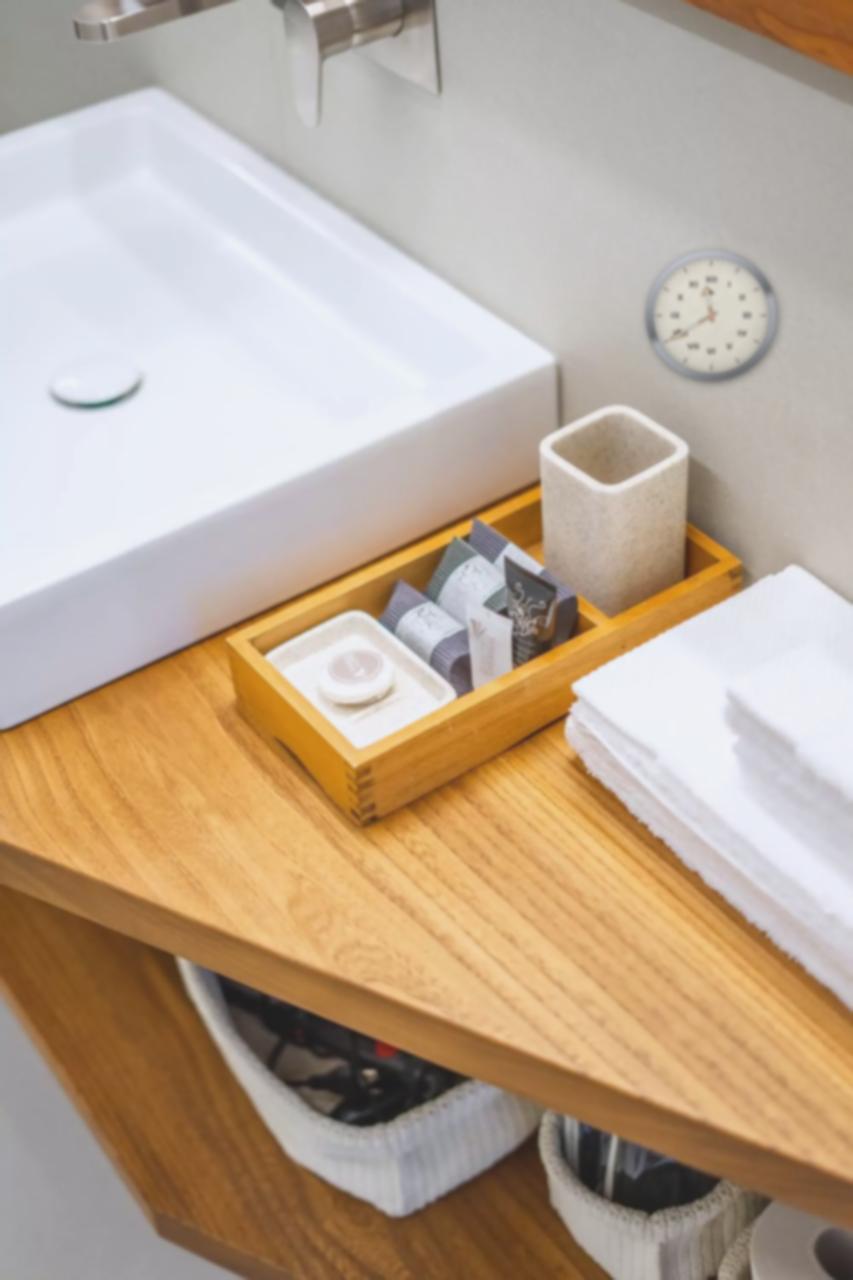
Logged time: 11:40
